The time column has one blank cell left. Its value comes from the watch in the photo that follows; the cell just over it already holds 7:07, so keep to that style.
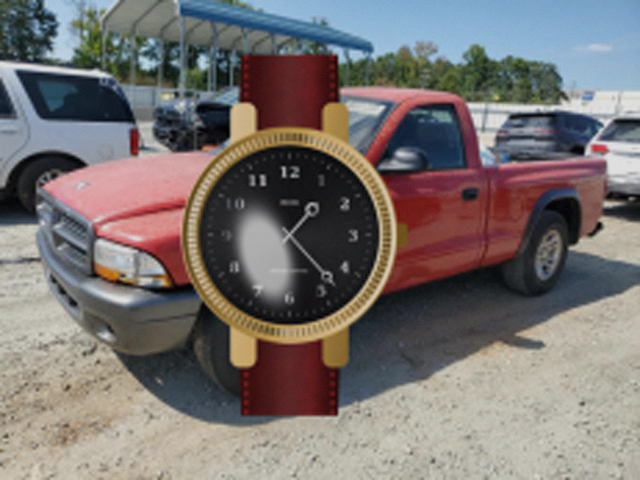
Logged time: 1:23
